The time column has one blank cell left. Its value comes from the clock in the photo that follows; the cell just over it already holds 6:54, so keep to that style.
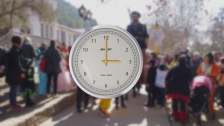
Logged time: 3:00
